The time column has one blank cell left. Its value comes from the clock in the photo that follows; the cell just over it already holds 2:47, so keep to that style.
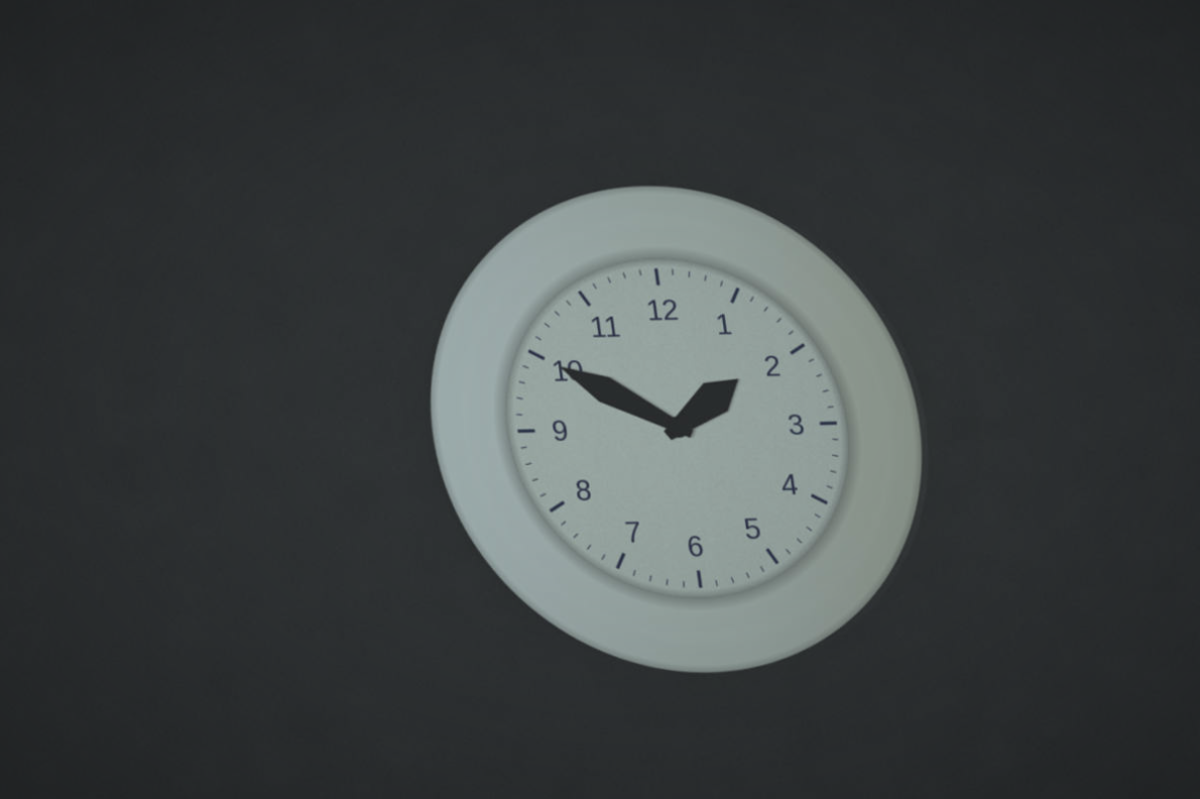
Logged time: 1:50
